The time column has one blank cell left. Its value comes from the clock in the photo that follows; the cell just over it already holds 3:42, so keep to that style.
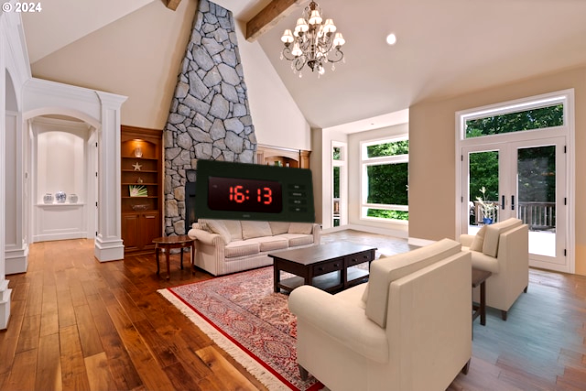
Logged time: 16:13
